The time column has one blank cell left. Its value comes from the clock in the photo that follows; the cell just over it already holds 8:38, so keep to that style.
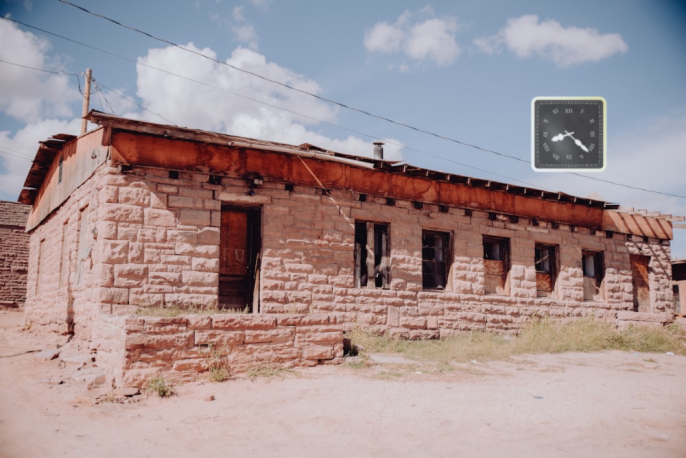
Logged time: 8:22
